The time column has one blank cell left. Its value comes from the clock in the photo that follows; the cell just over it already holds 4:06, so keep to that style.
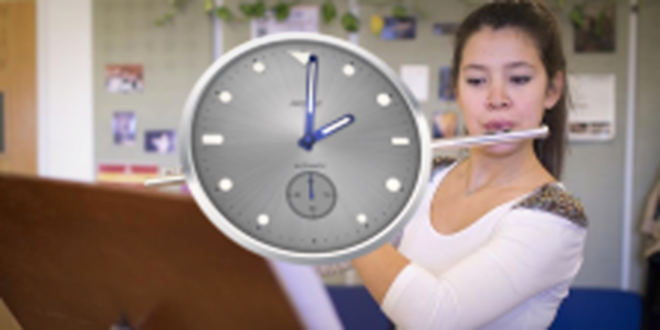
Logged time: 2:01
